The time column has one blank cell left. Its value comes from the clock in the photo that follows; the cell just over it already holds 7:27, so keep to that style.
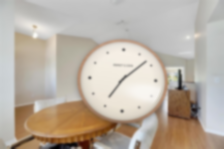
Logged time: 7:08
